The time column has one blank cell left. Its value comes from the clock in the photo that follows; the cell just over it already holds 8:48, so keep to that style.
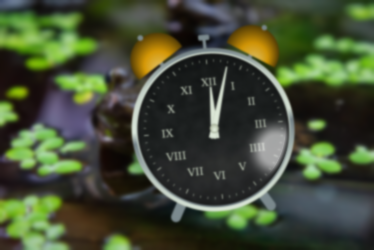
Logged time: 12:03
